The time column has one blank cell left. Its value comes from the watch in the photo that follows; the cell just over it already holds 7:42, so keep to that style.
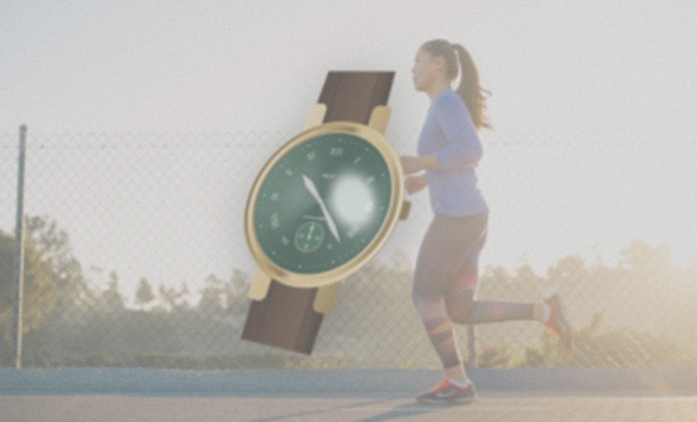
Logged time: 10:23
